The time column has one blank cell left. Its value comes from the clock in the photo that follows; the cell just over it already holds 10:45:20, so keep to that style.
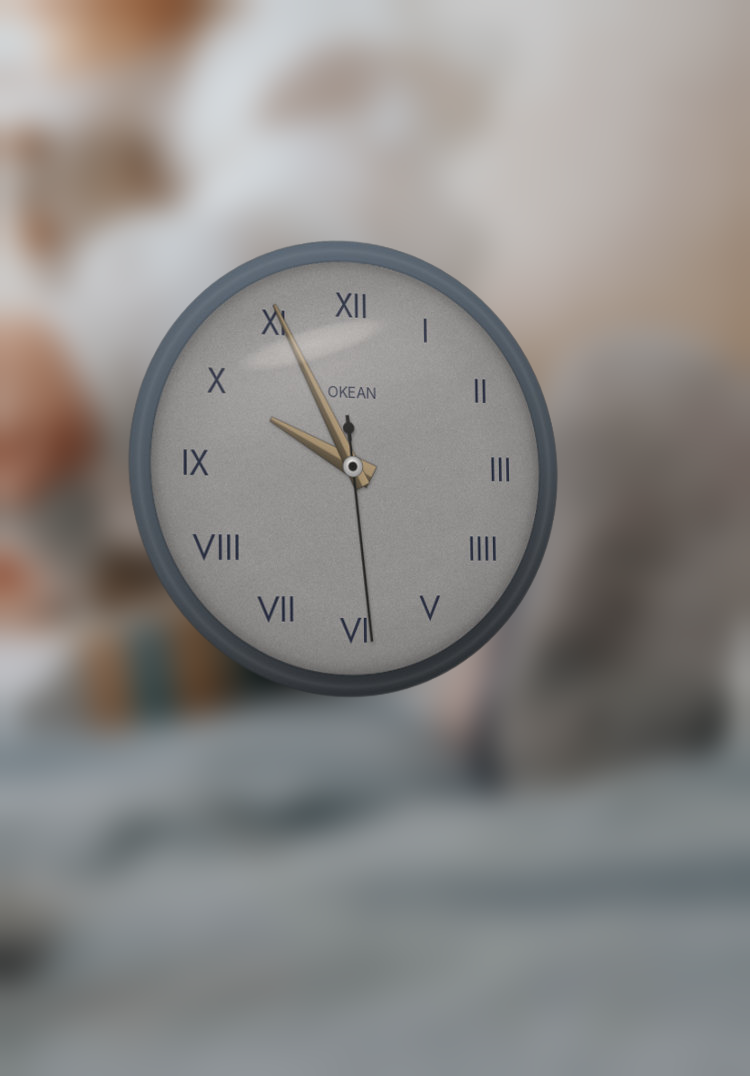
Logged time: 9:55:29
